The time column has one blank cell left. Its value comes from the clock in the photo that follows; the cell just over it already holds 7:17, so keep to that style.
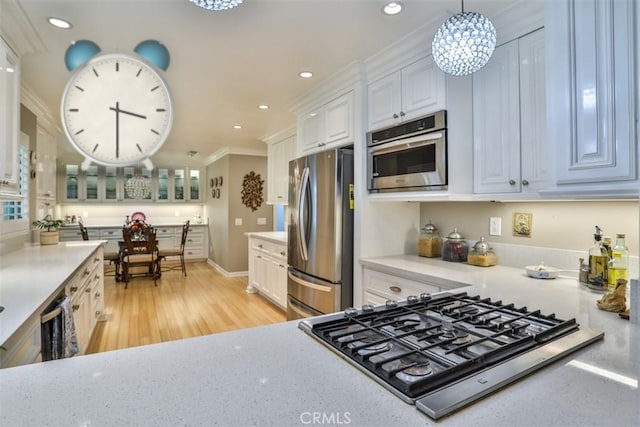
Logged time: 3:30
